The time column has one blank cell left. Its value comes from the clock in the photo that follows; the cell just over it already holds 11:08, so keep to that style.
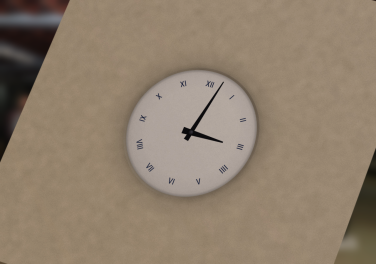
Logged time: 3:02
